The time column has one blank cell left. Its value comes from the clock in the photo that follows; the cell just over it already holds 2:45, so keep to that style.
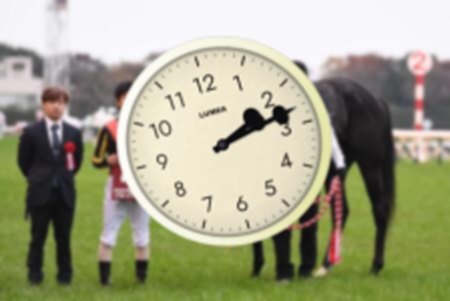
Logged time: 2:13
